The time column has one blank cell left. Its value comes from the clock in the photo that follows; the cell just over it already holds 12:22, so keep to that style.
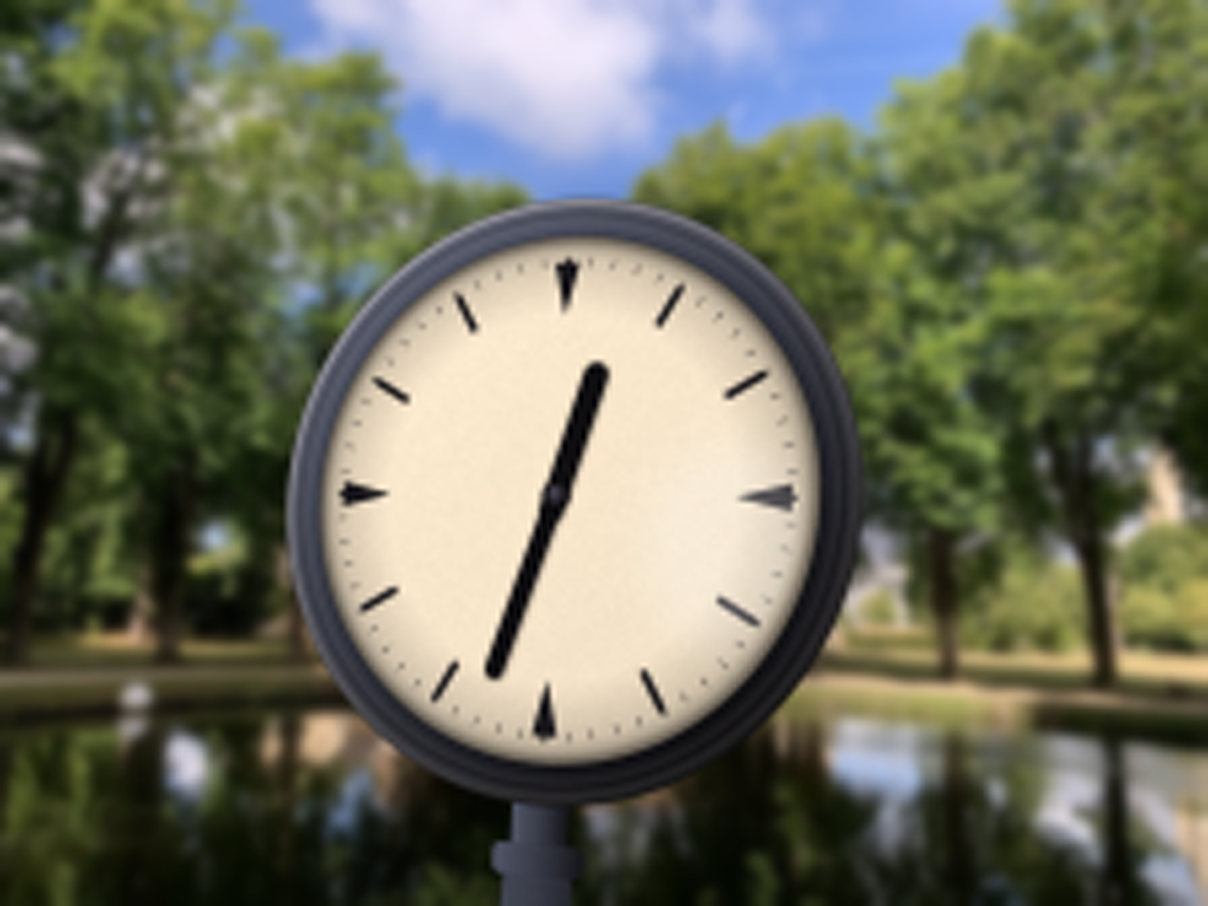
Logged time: 12:33
